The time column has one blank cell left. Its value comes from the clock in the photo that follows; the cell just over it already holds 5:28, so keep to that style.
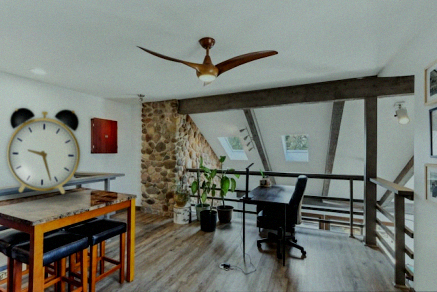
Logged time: 9:27
